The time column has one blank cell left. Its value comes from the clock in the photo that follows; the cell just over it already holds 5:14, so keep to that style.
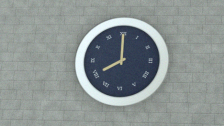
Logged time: 8:00
